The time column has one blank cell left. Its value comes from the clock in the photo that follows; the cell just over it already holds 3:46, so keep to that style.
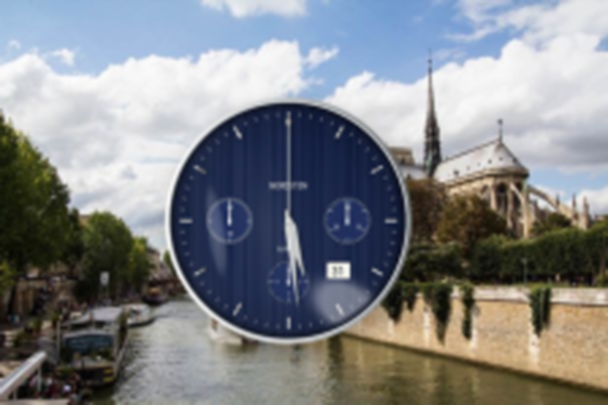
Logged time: 5:29
